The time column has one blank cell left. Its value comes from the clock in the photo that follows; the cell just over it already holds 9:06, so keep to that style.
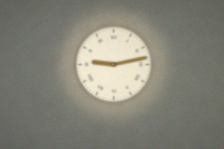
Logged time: 9:13
